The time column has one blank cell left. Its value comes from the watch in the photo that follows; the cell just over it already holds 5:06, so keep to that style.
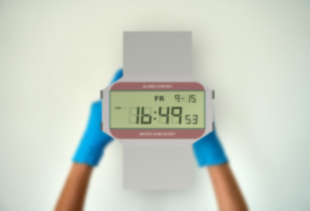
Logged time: 16:49
